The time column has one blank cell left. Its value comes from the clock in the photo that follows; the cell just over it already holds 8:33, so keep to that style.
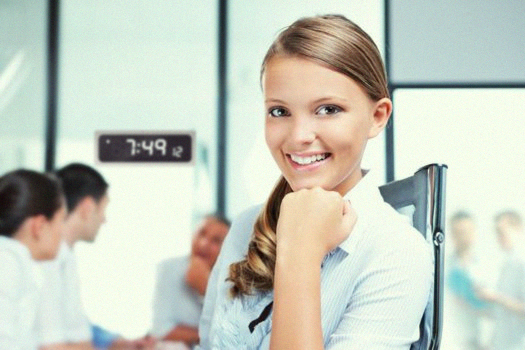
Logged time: 7:49
